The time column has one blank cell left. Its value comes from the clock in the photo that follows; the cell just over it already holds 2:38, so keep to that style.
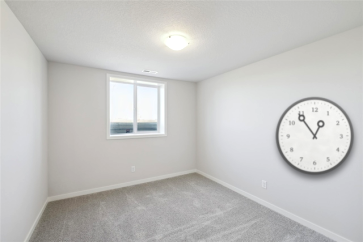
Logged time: 12:54
